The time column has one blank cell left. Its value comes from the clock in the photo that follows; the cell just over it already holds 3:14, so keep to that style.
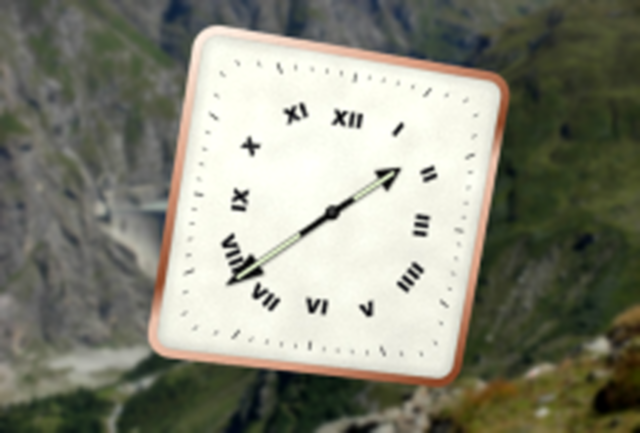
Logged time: 1:38
